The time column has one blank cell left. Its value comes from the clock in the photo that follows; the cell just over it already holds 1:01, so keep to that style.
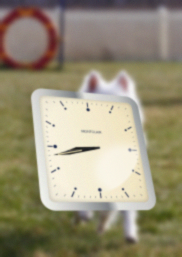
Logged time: 8:43
